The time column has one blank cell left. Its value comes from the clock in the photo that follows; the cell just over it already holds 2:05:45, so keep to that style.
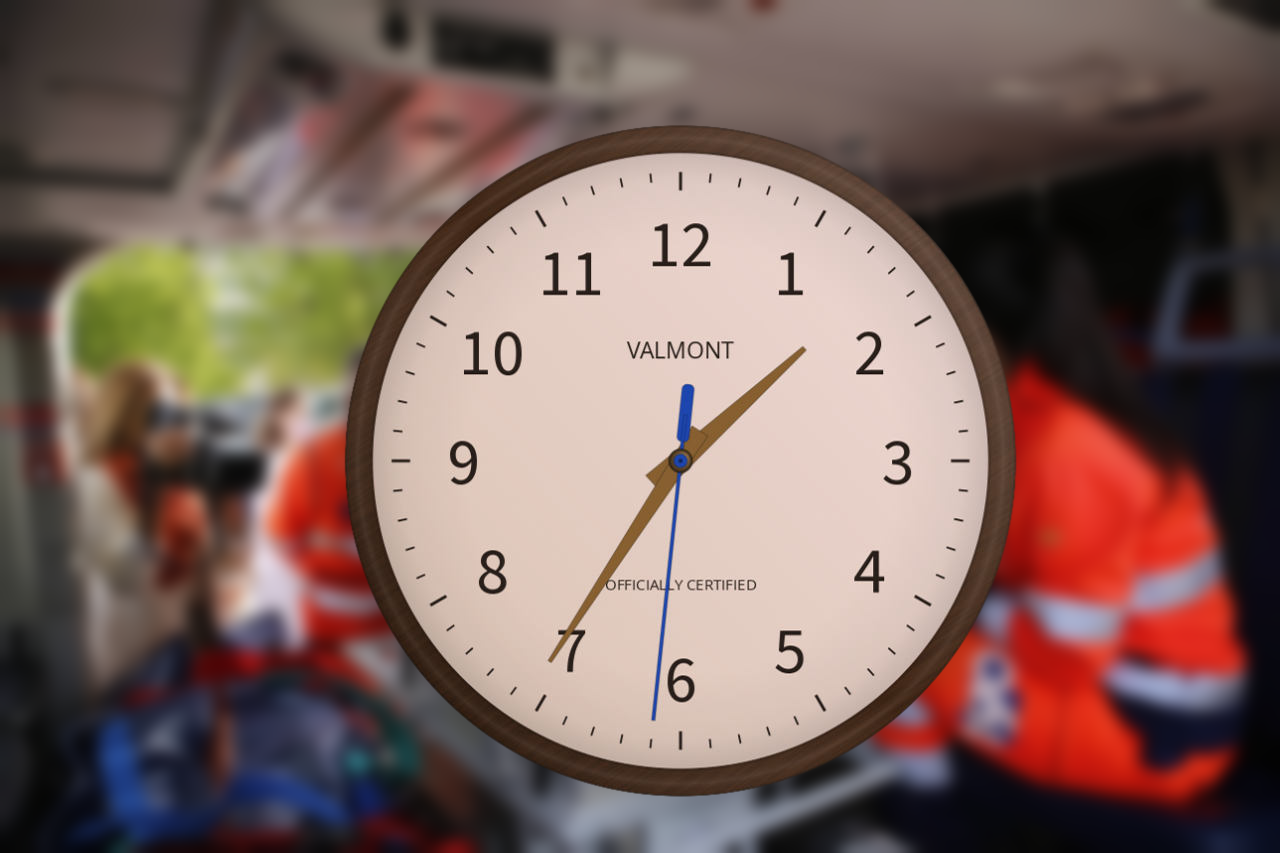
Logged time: 1:35:31
